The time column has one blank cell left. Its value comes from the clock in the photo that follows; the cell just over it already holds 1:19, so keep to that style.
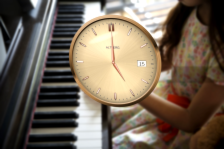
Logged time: 5:00
